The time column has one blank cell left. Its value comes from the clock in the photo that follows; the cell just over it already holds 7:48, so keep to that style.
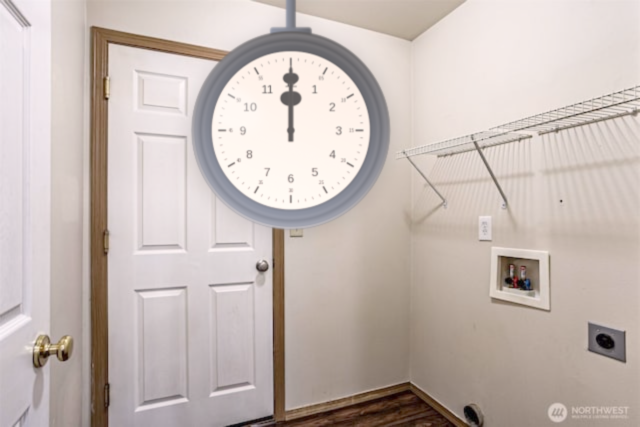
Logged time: 12:00
